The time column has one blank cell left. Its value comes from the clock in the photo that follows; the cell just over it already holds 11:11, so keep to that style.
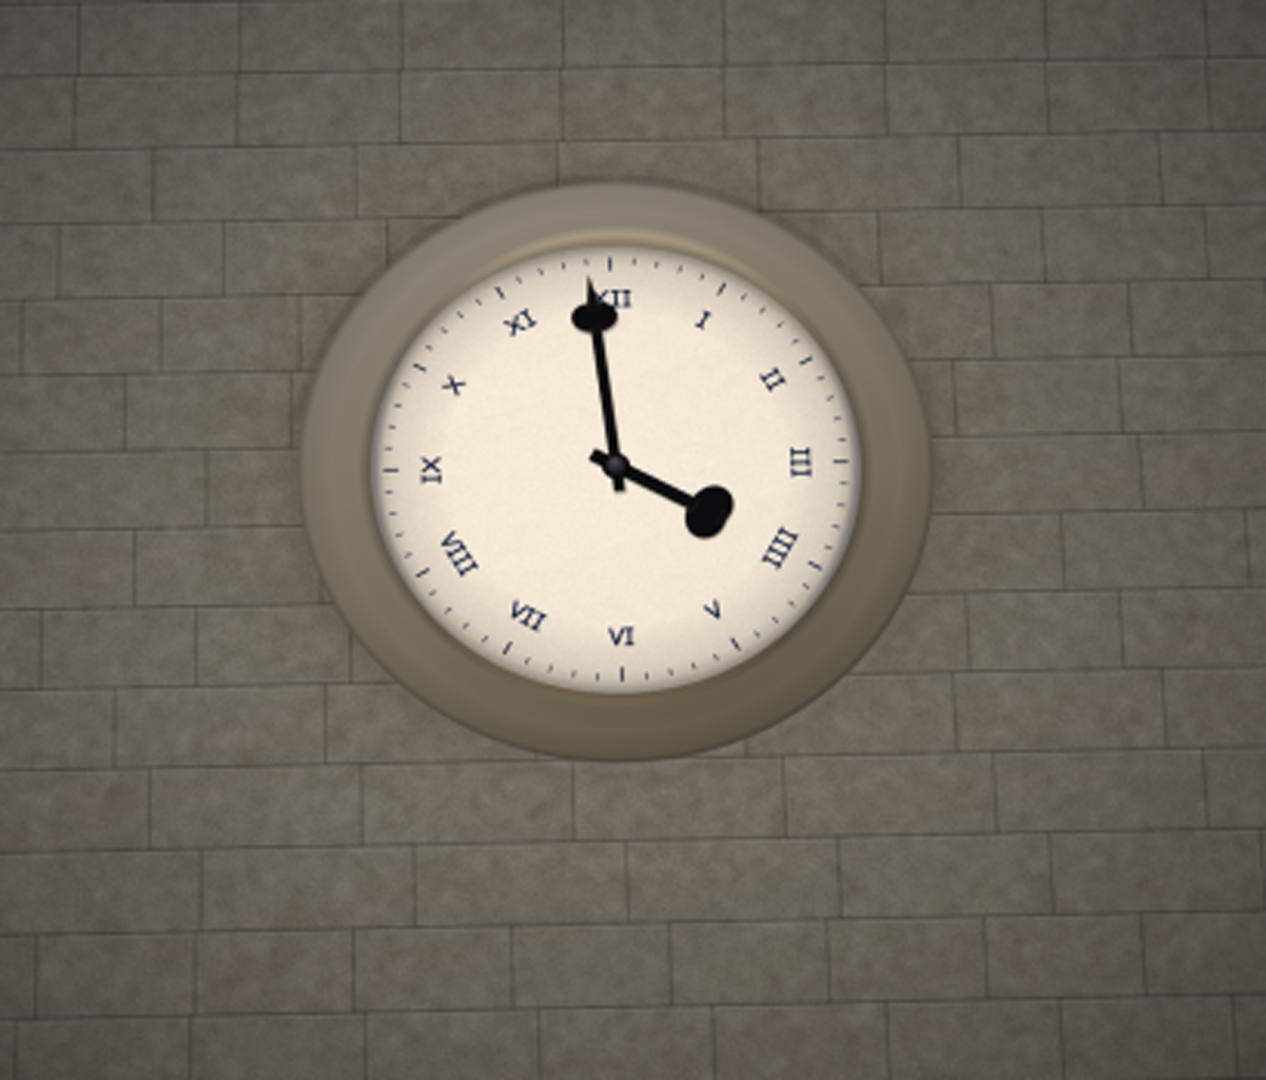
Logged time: 3:59
